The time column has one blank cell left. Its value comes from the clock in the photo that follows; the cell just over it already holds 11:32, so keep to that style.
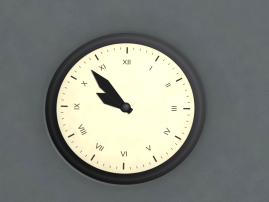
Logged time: 9:53
